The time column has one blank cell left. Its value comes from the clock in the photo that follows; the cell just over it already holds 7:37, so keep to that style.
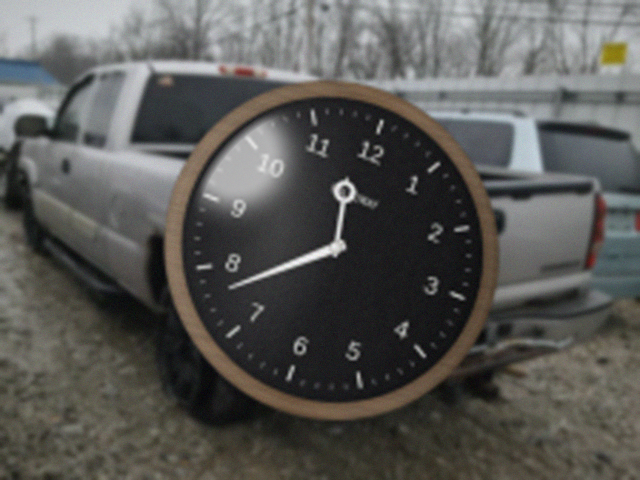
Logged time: 11:38
